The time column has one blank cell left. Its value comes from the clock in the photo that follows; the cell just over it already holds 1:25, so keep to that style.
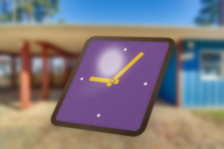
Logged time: 9:05
